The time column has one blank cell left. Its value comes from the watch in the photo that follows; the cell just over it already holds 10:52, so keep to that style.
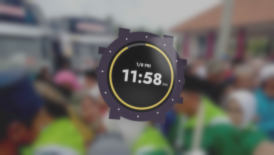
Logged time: 11:58
